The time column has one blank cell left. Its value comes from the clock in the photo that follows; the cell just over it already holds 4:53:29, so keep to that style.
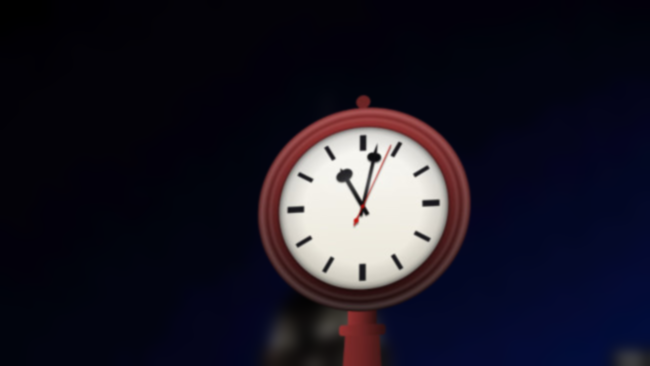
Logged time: 11:02:04
